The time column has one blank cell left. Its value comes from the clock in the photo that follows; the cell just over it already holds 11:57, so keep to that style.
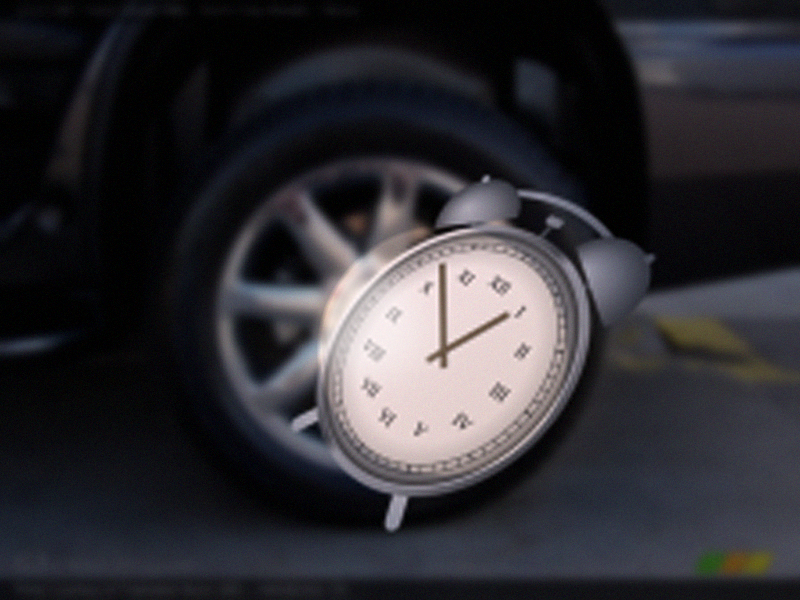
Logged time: 12:52
